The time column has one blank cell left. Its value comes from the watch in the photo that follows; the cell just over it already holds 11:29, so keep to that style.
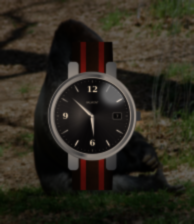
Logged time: 5:52
